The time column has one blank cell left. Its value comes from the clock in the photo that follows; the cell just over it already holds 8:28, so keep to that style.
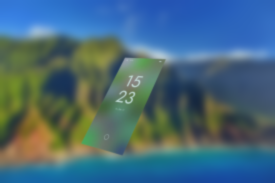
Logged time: 15:23
